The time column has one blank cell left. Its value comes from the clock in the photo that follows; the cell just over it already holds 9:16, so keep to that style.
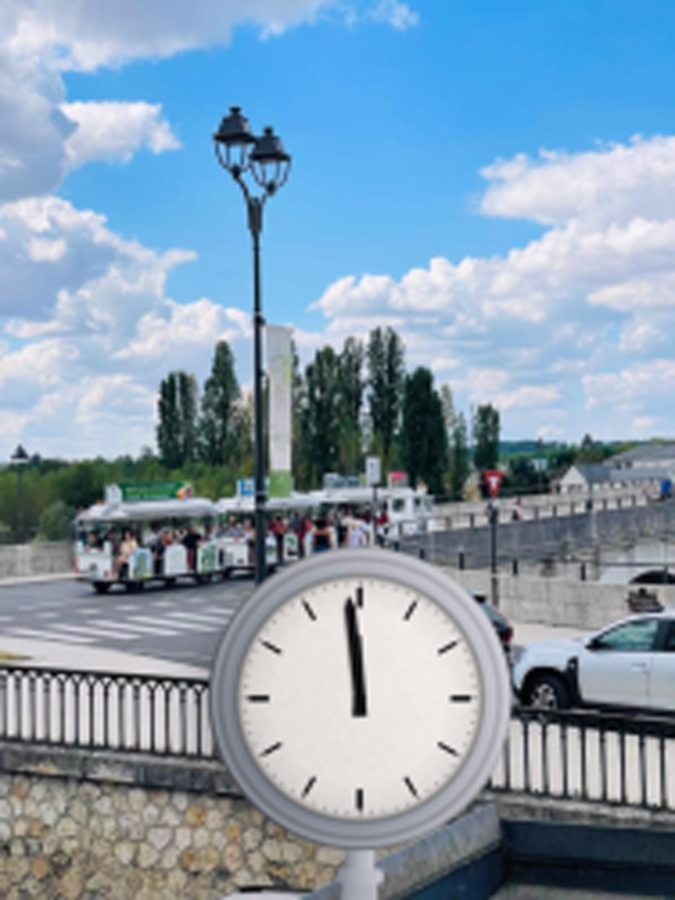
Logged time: 11:59
